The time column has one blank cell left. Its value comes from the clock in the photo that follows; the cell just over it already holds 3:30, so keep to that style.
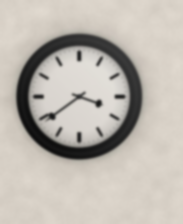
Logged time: 3:39
